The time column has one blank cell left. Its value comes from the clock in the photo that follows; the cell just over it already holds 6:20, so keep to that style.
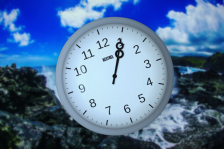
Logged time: 1:05
